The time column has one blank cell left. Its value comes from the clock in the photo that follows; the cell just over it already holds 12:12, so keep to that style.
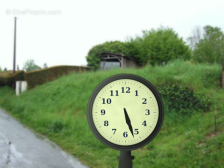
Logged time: 5:27
